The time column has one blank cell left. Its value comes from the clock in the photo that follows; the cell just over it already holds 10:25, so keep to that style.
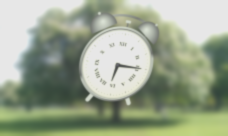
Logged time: 6:15
